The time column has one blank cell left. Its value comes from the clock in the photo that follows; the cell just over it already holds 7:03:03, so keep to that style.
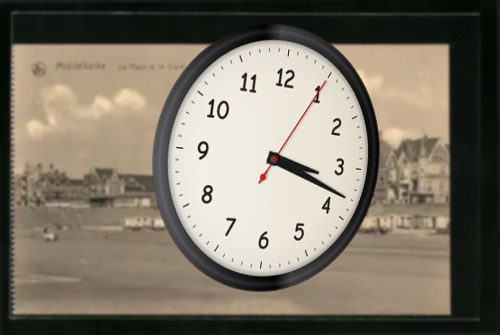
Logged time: 3:18:05
